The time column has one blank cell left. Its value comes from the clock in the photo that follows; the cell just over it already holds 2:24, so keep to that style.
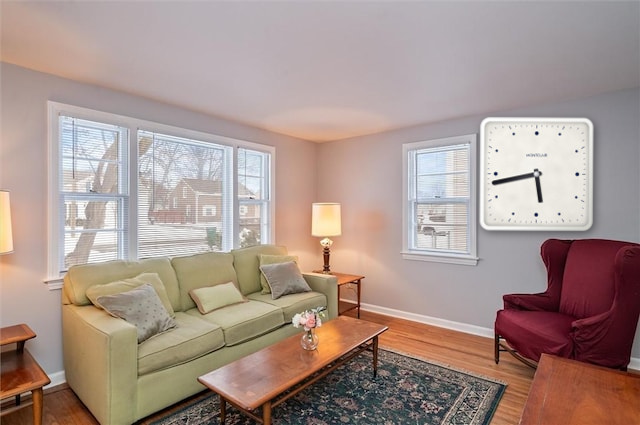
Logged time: 5:43
